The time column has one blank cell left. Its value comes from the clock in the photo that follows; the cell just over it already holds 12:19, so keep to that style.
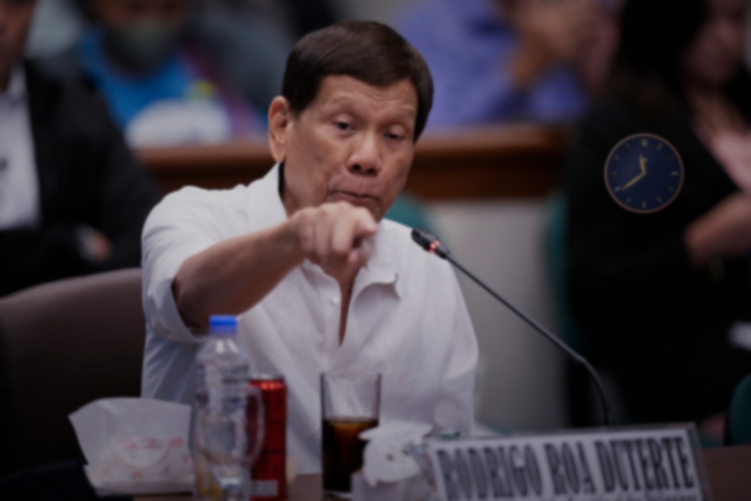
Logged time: 11:39
